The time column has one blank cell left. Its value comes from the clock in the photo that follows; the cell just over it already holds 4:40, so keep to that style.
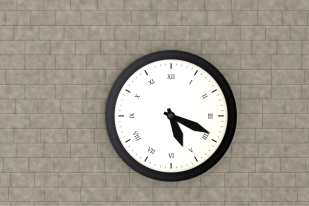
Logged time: 5:19
